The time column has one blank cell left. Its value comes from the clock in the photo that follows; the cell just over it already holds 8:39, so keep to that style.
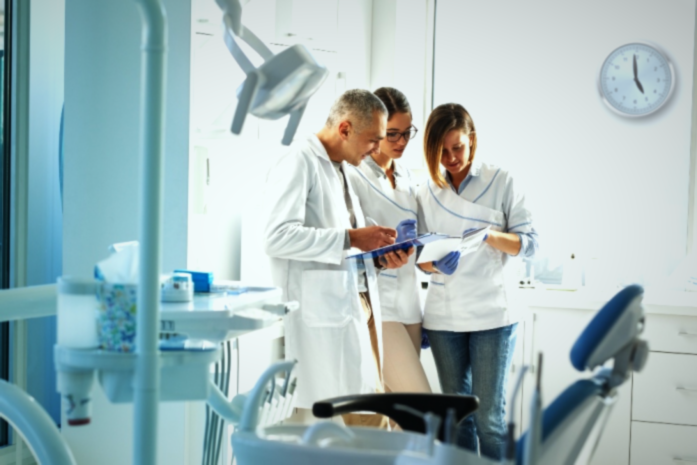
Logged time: 4:59
